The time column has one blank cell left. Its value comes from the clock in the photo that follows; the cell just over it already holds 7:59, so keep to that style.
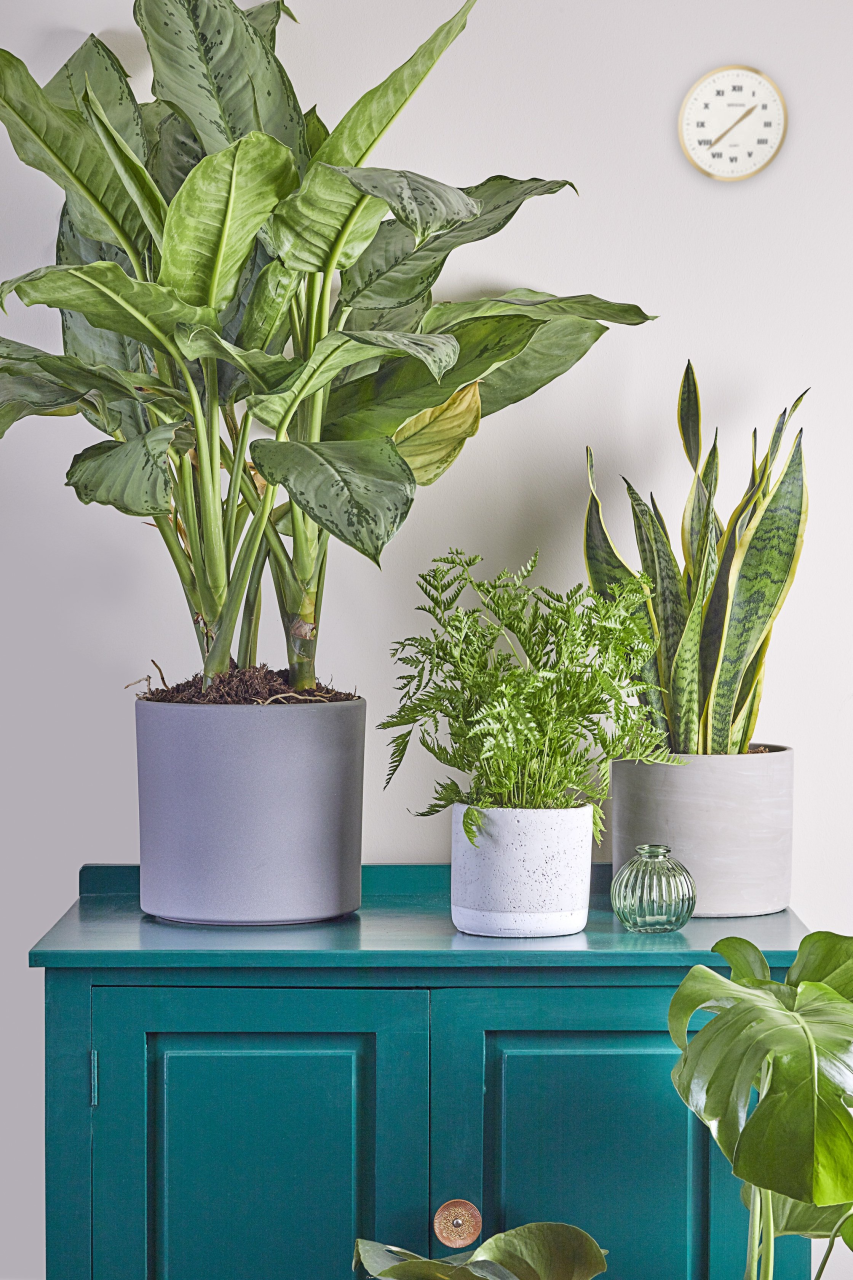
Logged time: 1:38
